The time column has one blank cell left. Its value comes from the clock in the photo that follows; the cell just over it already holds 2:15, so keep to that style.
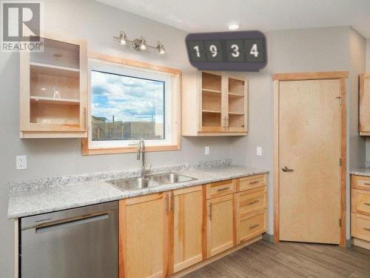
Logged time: 19:34
